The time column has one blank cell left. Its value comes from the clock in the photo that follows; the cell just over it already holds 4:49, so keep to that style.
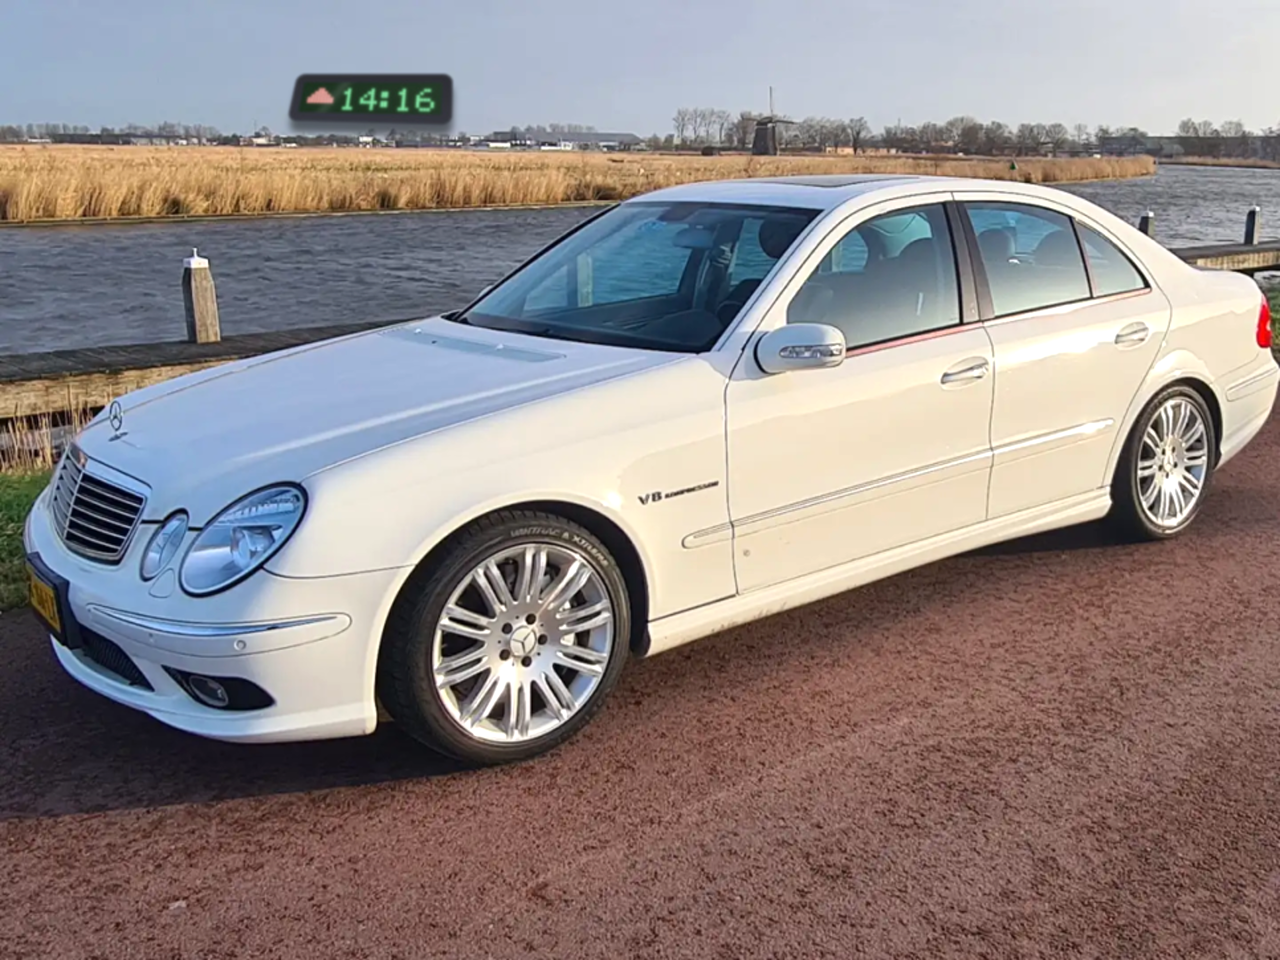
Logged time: 14:16
